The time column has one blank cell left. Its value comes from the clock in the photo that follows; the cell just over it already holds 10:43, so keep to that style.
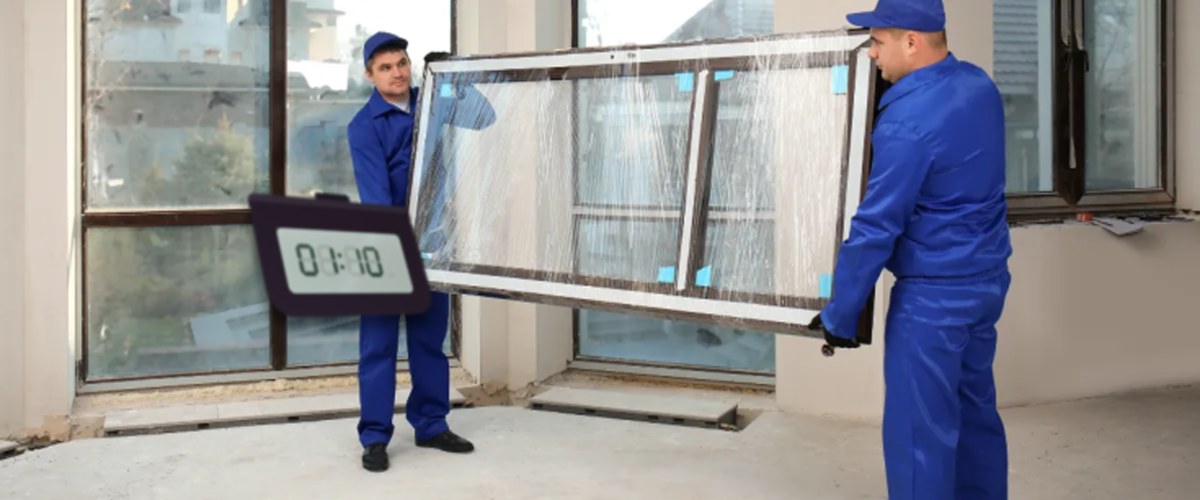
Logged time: 1:10
